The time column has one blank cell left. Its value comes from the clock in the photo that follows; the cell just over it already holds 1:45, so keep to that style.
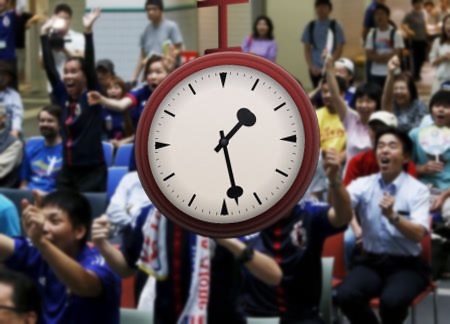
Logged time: 1:28
